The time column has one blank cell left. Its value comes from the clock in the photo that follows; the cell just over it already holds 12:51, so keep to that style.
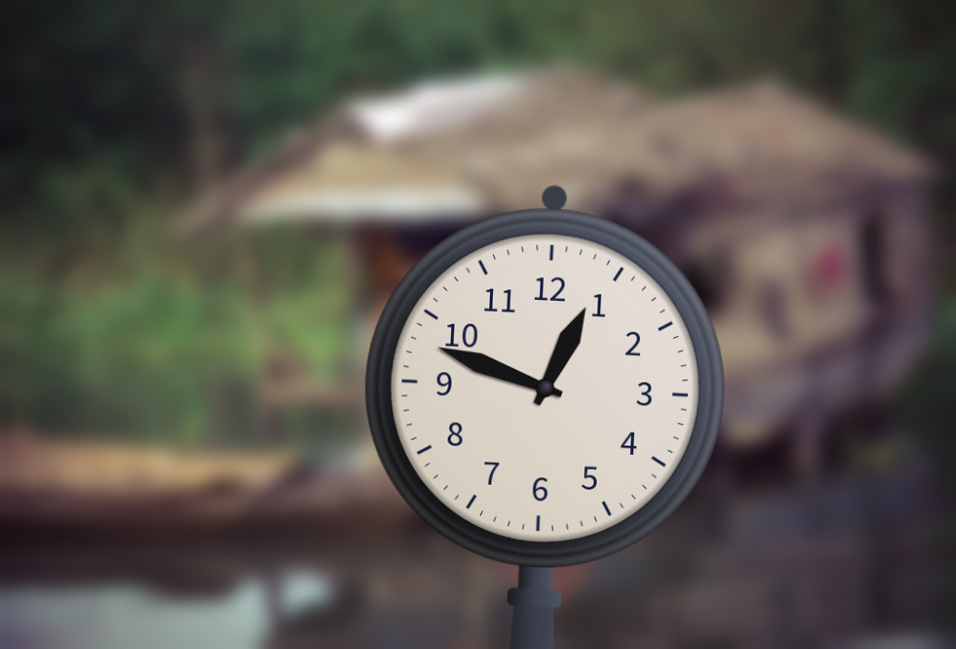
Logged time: 12:48
